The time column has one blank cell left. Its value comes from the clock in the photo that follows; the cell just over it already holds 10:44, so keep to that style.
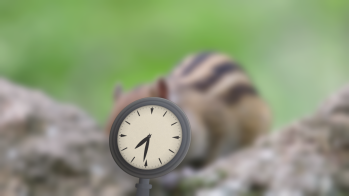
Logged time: 7:31
